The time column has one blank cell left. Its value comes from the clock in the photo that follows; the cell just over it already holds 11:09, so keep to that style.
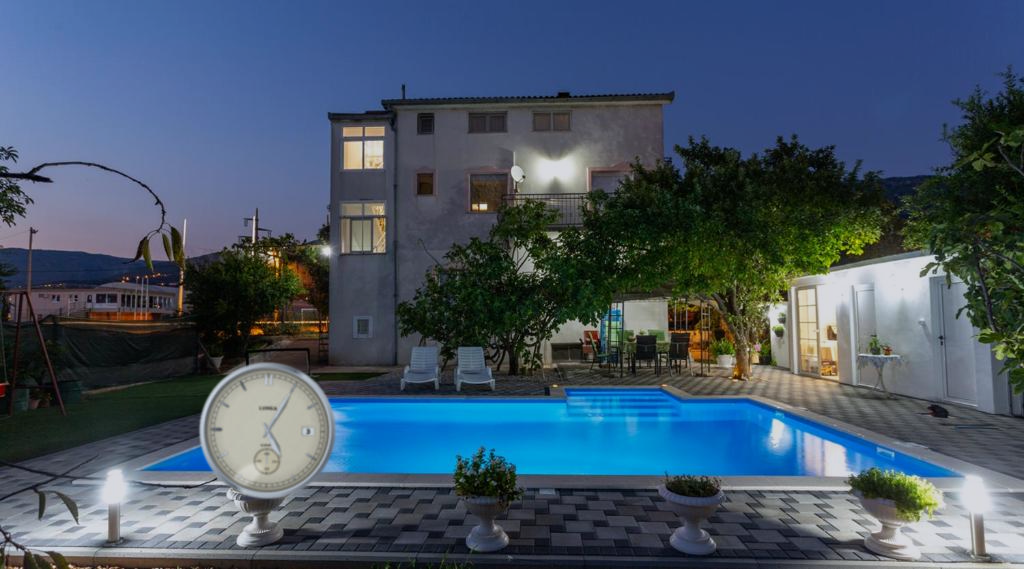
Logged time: 5:05
